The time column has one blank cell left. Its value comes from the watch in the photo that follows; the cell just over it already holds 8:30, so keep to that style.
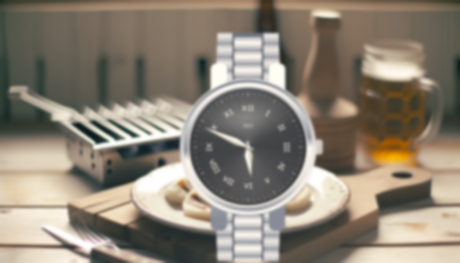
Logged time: 5:49
